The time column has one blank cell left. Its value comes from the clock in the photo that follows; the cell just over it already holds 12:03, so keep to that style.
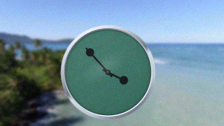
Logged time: 3:53
